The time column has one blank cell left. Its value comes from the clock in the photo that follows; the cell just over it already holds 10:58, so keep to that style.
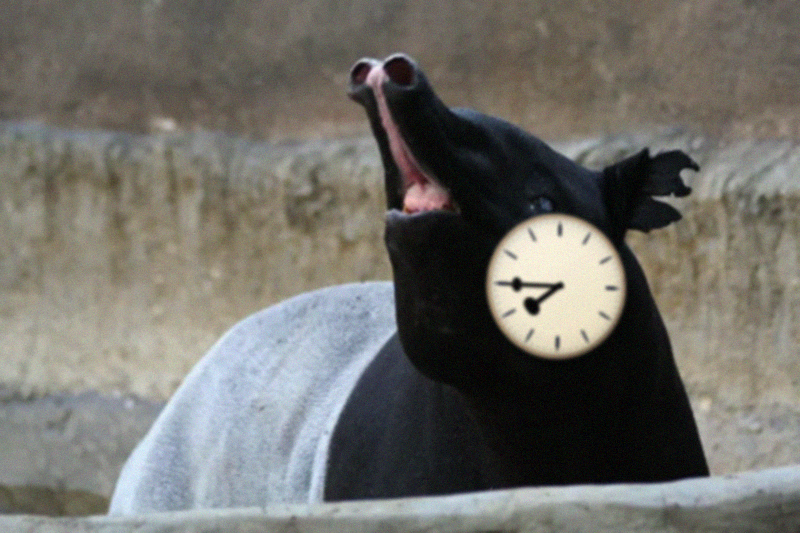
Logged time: 7:45
